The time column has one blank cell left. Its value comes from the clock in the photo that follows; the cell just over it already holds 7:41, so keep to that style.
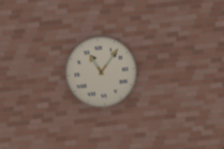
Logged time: 11:07
